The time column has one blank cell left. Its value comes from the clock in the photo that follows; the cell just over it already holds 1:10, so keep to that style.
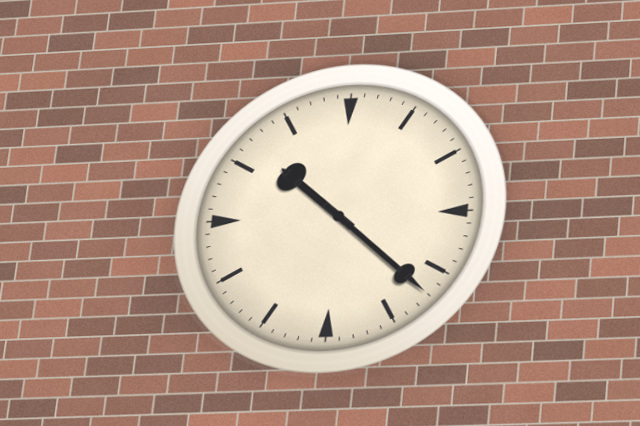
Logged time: 10:22
